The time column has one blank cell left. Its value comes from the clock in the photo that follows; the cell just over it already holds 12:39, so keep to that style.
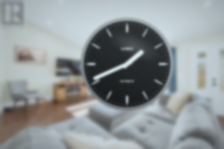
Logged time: 1:41
